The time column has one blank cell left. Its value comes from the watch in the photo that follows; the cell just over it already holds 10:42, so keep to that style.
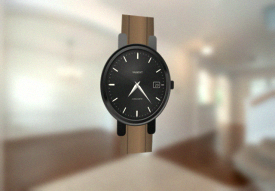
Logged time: 7:23
